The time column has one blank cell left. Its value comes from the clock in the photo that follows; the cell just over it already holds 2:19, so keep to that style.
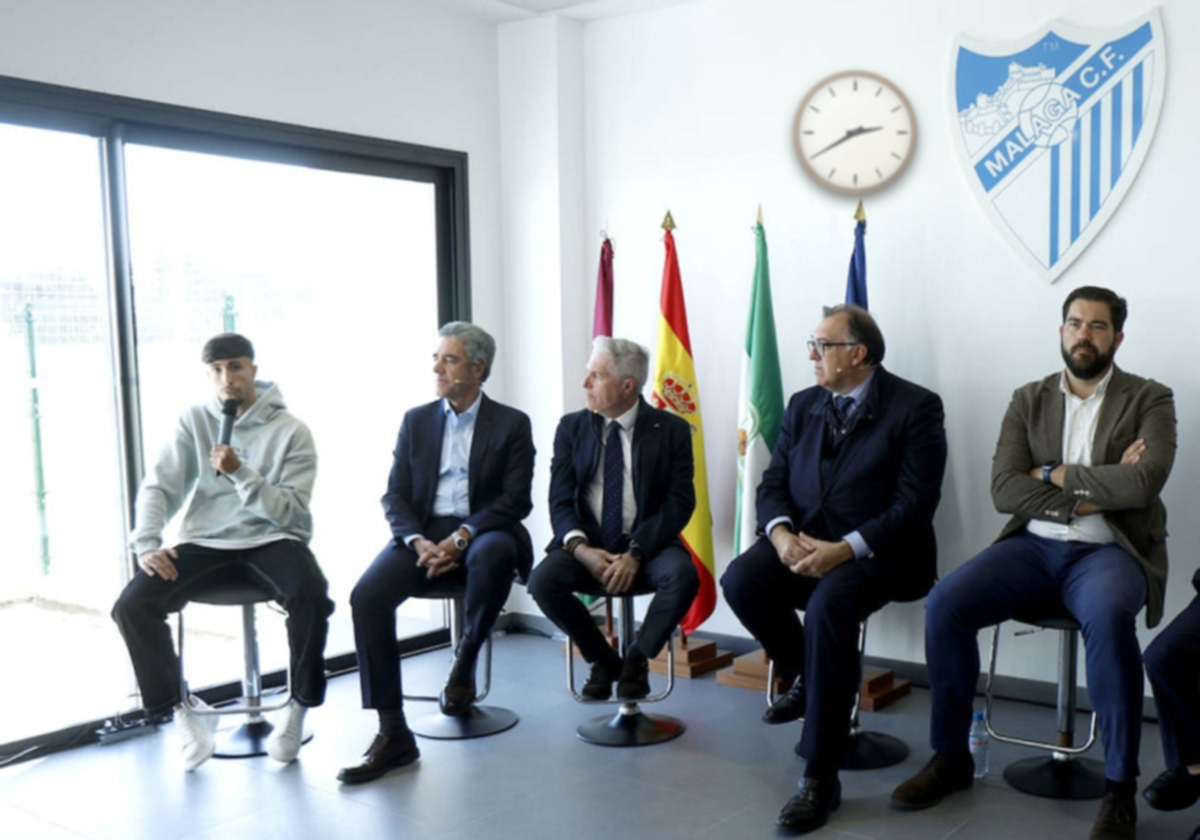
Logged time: 2:40
